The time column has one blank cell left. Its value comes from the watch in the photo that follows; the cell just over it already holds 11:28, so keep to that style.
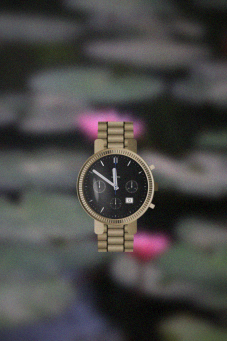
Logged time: 11:51
